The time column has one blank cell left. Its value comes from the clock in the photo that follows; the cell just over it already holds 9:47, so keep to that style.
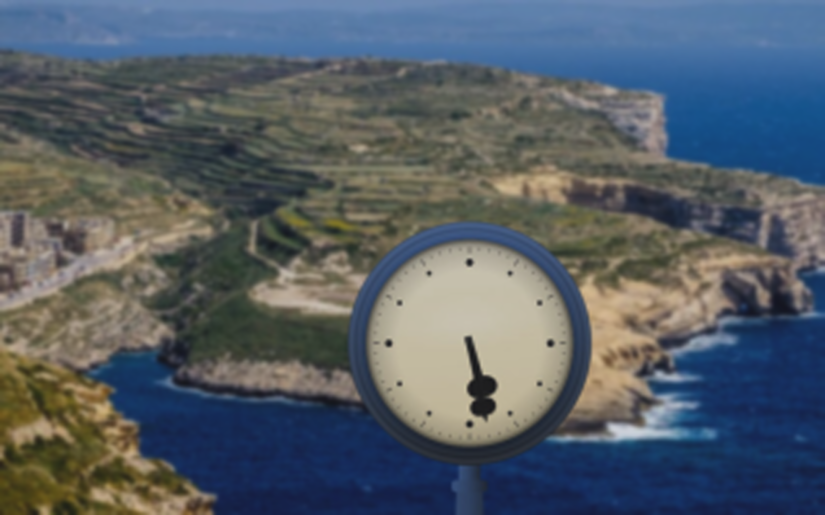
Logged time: 5:28
